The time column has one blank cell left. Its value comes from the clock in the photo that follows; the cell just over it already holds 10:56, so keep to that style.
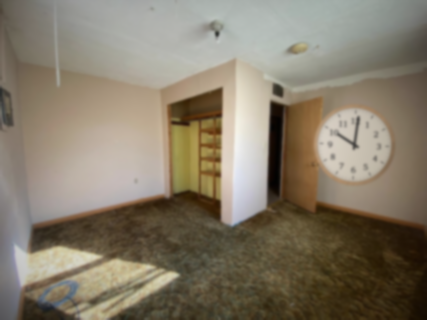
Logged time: 10:01
